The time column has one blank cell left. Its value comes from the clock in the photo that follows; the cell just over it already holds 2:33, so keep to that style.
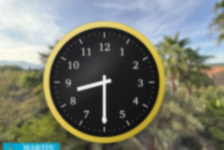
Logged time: 8:30
